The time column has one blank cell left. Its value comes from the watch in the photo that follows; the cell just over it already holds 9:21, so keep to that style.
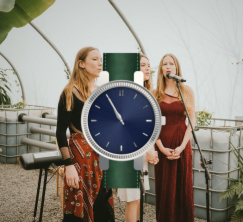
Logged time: 10:55
